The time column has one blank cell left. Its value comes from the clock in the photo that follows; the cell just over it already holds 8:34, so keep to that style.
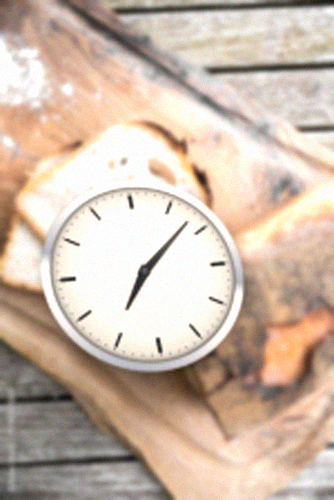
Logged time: 7:08
